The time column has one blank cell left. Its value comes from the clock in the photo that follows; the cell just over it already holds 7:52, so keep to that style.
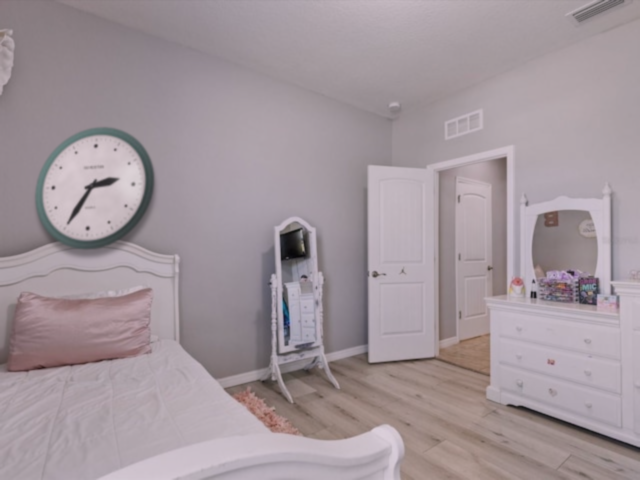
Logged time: 2:35
